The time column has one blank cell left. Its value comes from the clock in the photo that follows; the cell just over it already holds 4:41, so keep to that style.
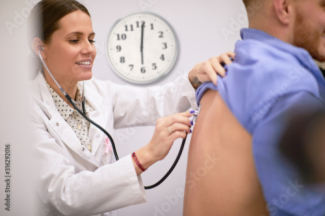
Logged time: 6:01
